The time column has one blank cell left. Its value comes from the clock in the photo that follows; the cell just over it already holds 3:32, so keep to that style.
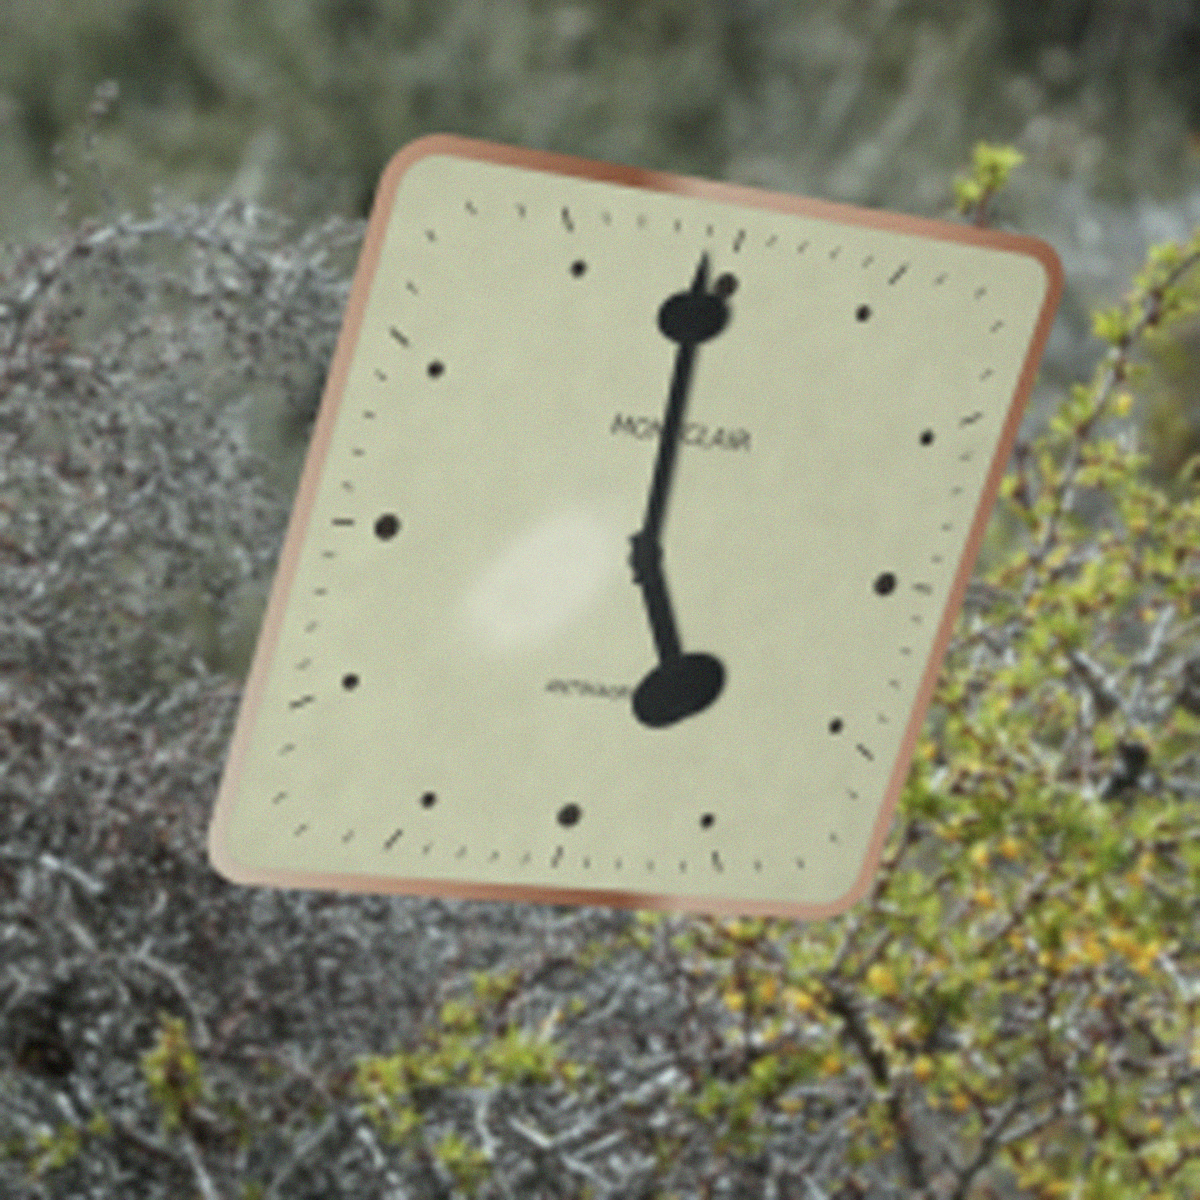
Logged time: 4:59
